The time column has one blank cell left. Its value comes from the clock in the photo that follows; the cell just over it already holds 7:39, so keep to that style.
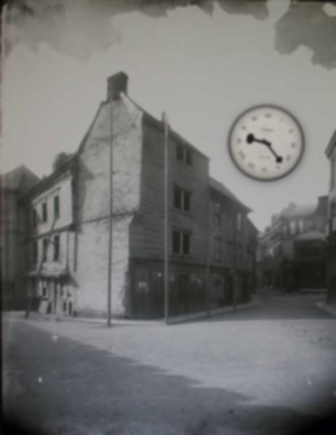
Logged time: 9:23
